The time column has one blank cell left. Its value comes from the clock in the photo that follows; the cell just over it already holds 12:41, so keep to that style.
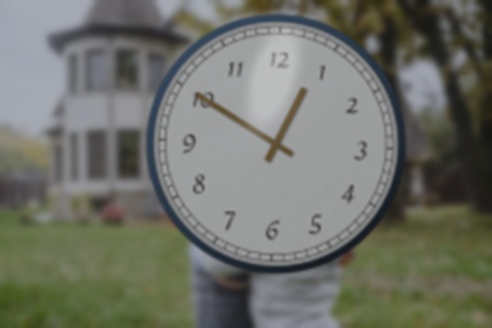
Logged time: 12:50
